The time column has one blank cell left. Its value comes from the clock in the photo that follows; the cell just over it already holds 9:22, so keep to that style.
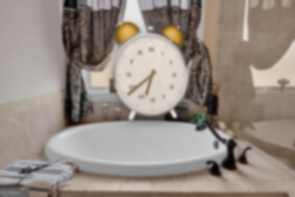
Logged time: 6:39
